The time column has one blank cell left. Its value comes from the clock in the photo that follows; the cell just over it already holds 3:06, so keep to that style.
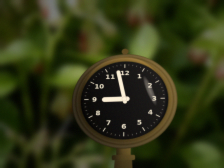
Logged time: 8:58
